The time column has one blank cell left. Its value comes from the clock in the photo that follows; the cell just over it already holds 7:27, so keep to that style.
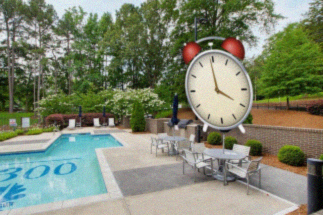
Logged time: 3:59
